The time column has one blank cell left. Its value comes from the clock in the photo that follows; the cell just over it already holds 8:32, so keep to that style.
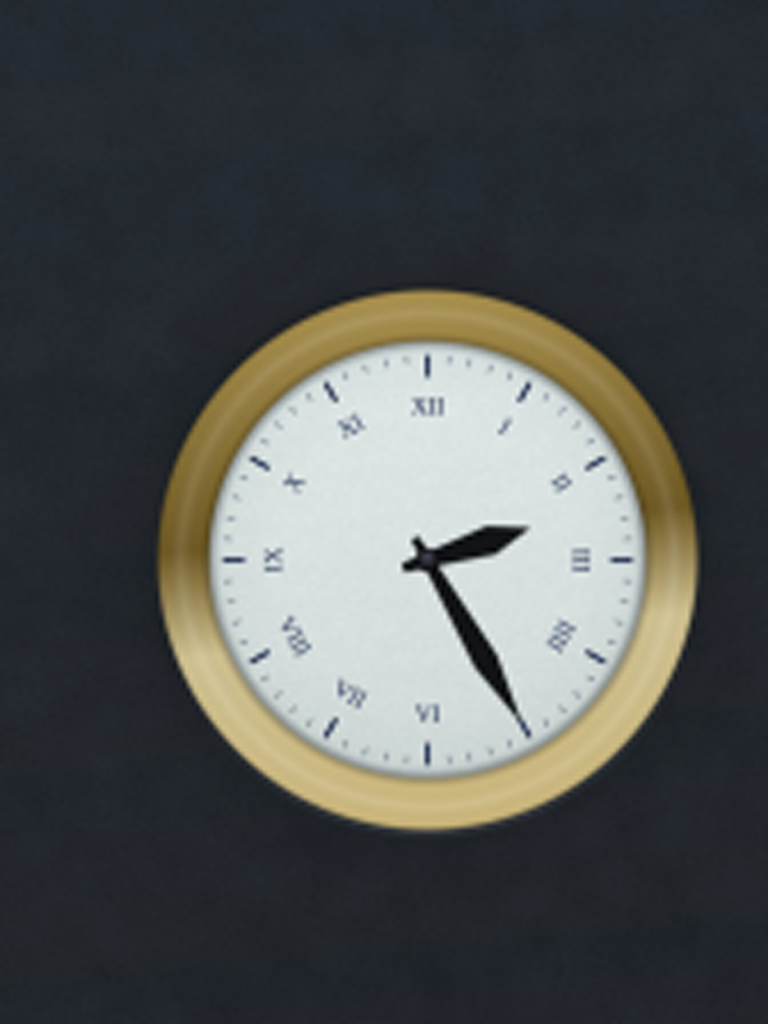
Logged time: 2:25
